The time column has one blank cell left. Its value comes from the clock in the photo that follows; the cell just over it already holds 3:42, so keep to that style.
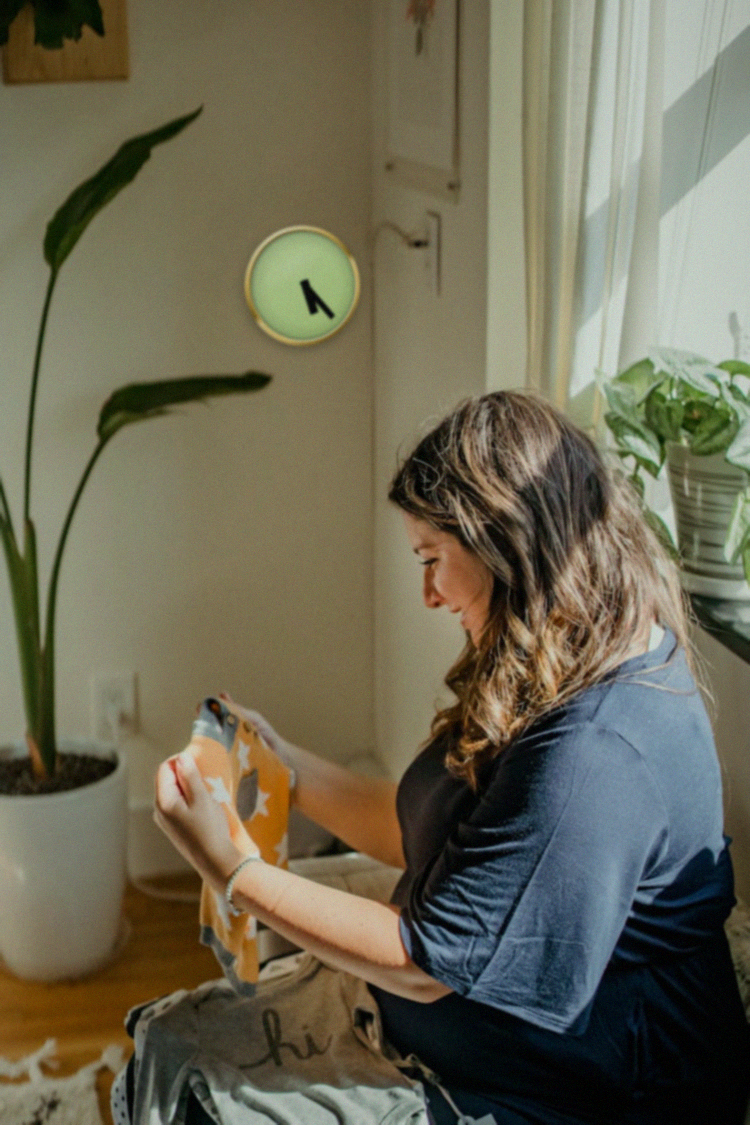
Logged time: 5:23
